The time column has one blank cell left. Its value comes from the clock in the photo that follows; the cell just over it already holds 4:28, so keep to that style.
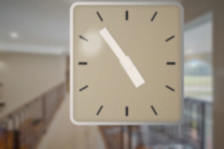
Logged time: 4:54
